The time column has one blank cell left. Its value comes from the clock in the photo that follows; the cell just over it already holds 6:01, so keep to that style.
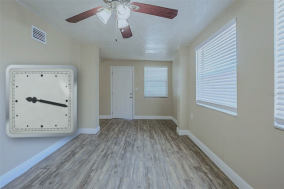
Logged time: 9:17
